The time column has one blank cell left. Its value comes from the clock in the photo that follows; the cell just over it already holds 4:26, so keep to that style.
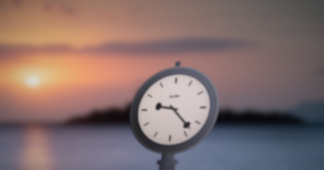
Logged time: 9:23
